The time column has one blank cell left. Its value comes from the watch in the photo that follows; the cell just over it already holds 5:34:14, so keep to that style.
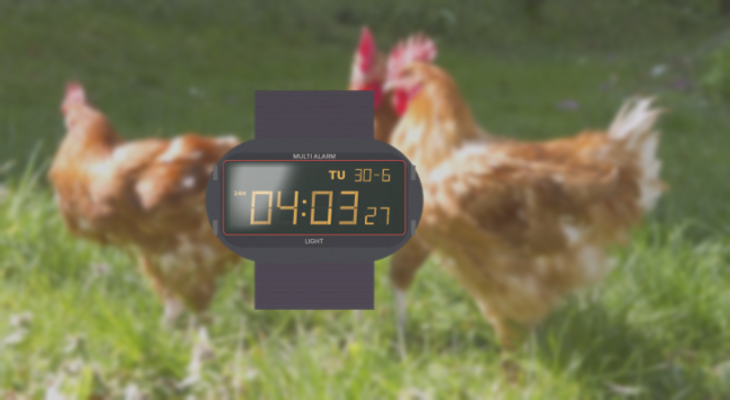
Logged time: 4:03:27
